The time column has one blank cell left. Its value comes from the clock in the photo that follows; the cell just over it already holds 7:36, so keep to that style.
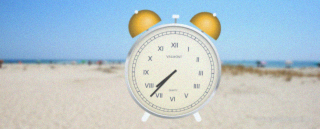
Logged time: 7:37
